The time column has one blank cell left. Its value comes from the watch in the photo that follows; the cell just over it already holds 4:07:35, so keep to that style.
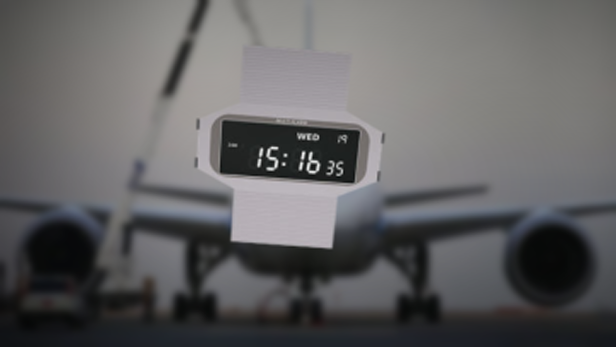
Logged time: 15:16:35
